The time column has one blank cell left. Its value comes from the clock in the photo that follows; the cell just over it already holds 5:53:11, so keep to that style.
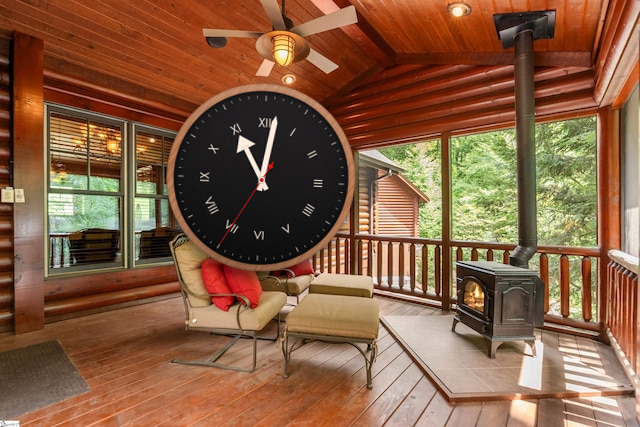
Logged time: 11:01:35
